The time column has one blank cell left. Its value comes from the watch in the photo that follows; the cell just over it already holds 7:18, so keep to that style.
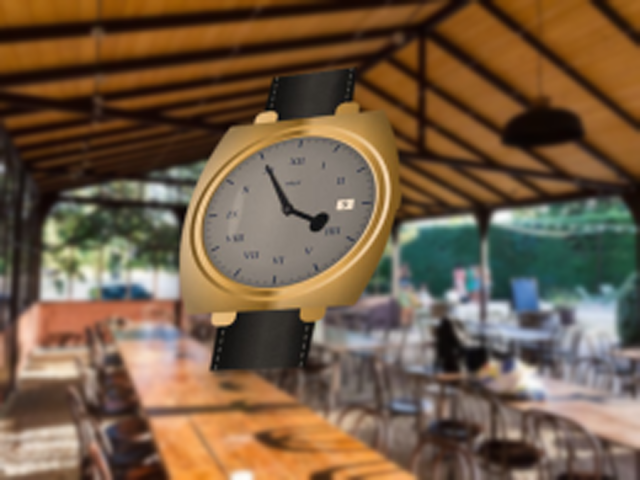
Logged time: 3:55
